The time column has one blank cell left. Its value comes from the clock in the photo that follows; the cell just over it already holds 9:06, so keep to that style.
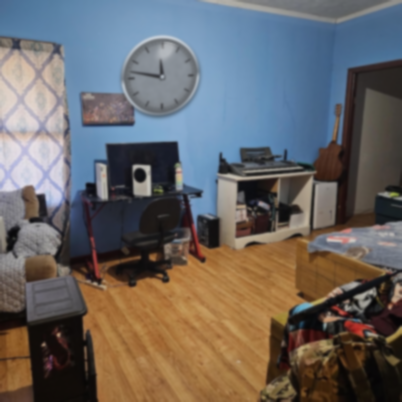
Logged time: 11:47
